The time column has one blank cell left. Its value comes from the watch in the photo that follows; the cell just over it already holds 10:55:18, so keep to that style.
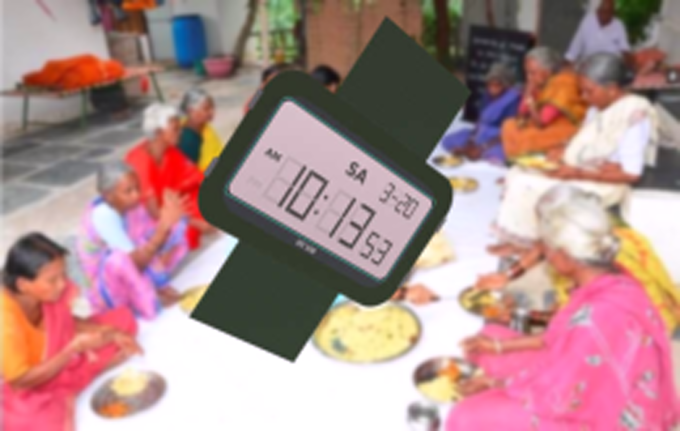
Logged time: 10:13:53
